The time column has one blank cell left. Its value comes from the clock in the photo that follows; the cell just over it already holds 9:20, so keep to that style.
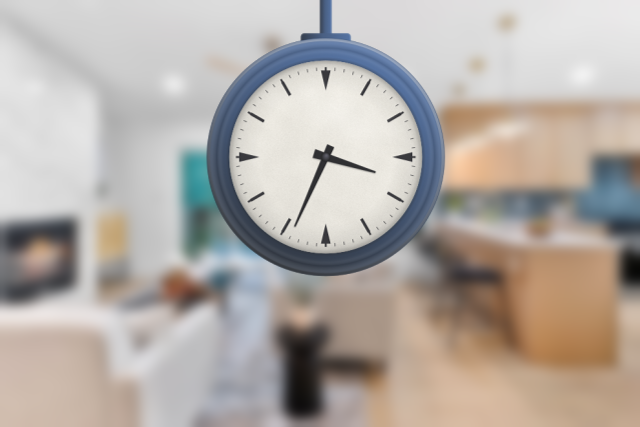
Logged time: 3:34
